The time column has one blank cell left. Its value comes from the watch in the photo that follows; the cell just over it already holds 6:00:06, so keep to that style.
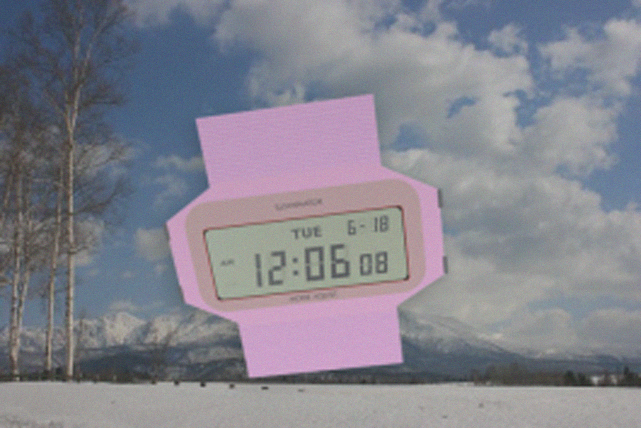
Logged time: 12:06:08
